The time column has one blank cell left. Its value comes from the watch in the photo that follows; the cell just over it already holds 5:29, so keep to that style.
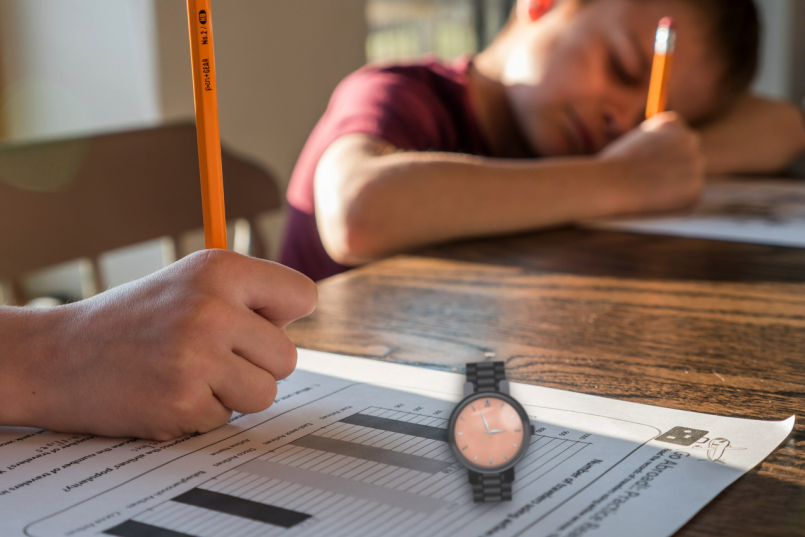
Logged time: 2:57
